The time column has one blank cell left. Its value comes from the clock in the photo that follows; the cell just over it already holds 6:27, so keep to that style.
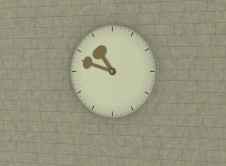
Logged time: 10:48
